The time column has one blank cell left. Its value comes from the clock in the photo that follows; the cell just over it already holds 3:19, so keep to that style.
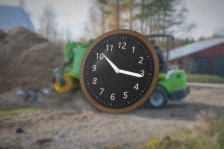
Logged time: 10:16
